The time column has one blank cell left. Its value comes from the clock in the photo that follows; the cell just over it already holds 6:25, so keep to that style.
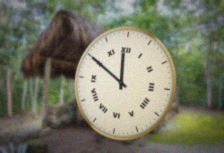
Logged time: 11:50
